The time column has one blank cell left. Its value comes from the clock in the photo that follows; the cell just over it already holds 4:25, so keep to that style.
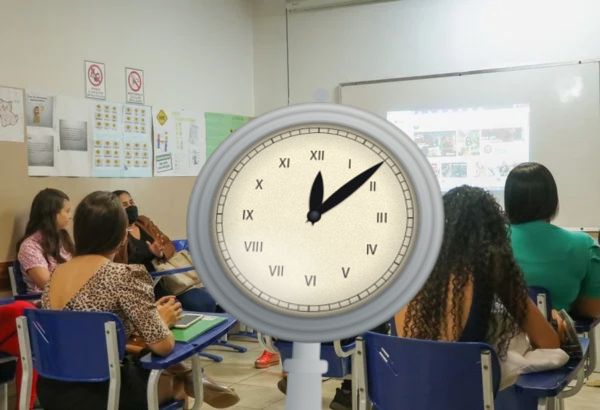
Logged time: 12:08
